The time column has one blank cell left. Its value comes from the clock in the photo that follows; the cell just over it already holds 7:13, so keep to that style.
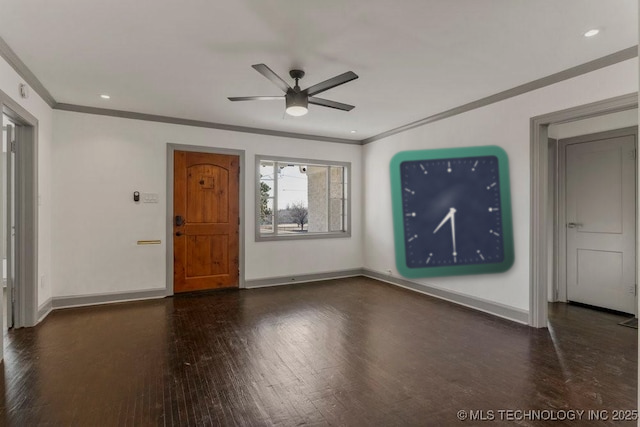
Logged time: 7:30
